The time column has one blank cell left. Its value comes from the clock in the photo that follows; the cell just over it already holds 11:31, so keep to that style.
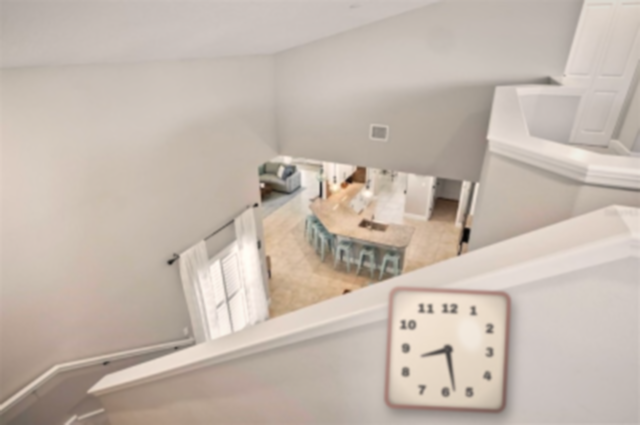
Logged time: 8:28
